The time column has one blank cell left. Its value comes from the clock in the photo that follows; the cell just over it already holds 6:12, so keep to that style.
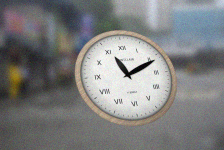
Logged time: 11:11
